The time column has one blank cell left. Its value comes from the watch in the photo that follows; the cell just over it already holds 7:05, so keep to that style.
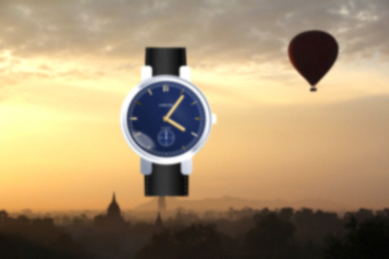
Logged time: 4:06
